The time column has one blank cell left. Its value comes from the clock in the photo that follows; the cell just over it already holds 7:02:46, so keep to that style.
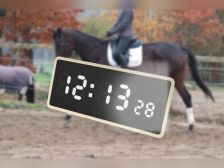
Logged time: 12:13:28
